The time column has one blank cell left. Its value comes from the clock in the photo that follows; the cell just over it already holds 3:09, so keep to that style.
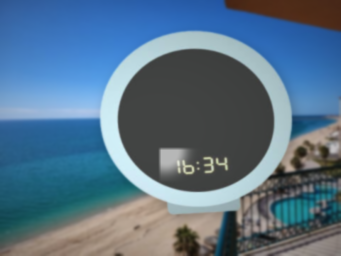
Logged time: 16:34
